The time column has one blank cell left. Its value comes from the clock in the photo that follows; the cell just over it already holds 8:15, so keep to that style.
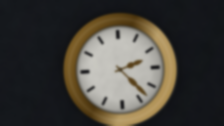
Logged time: 2:23
